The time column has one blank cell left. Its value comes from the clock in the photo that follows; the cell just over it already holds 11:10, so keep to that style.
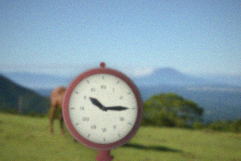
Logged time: 10:15
